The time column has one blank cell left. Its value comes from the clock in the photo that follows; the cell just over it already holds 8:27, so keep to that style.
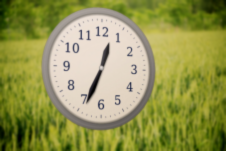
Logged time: 12:34
